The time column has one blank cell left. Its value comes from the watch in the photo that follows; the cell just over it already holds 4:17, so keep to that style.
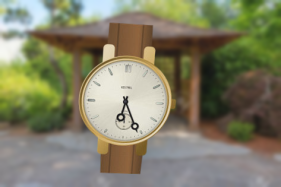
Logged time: 6:26
